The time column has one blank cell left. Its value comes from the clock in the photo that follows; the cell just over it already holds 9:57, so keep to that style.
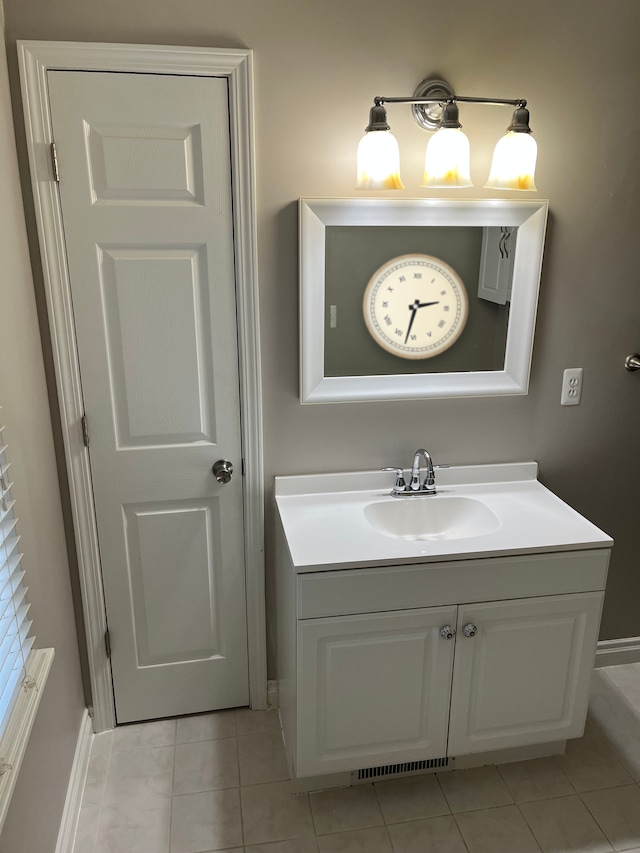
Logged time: 2:32
